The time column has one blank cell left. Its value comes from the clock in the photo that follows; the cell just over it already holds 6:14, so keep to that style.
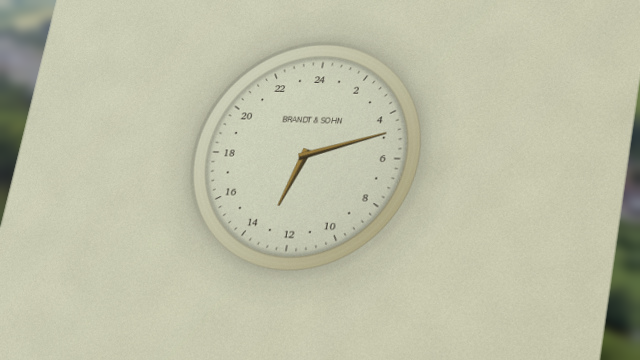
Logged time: 13:12
